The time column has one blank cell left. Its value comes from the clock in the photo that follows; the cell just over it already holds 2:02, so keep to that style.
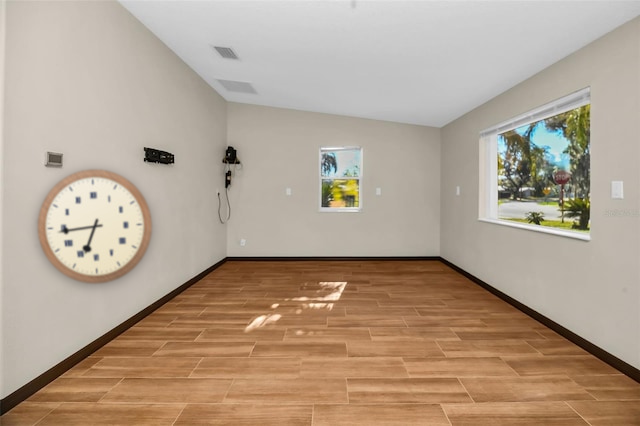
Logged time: 6:44
